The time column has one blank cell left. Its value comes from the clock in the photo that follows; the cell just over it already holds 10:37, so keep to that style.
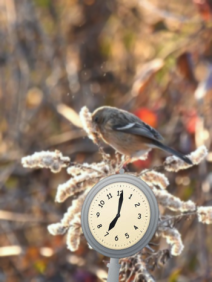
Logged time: 7:01
